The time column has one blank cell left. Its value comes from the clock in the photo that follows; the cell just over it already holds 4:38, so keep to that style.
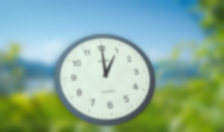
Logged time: 1:00
